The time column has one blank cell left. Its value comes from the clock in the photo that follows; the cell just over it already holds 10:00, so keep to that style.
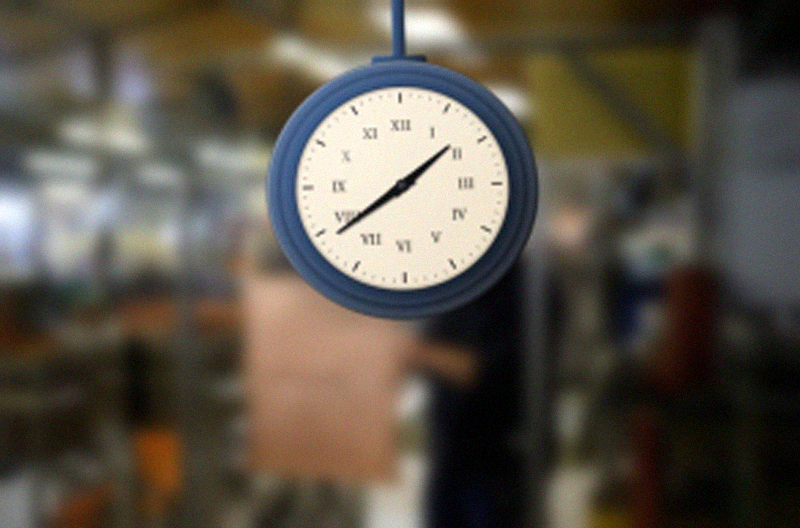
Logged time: 1:39
